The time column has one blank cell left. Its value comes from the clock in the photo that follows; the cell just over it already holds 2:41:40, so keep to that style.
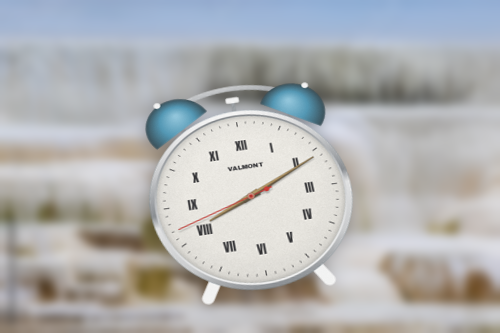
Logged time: 8:10:42
